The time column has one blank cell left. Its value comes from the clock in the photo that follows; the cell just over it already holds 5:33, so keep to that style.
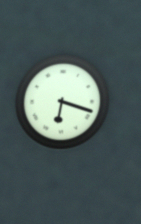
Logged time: 6:18
